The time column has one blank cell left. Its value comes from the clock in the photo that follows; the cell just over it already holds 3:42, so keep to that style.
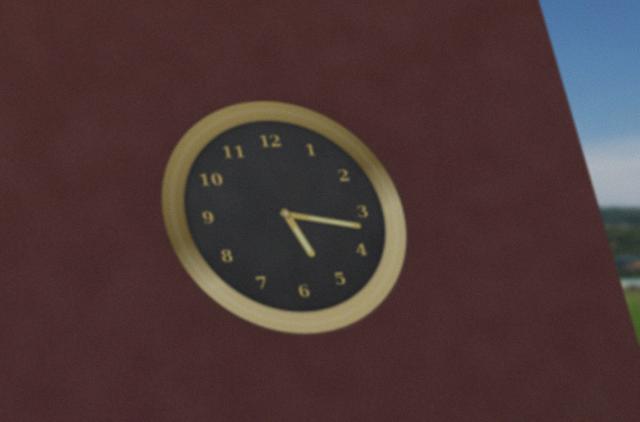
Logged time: 5:17
